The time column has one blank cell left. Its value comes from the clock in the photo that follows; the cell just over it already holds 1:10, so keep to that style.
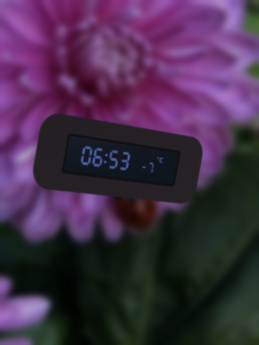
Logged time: 6:53
